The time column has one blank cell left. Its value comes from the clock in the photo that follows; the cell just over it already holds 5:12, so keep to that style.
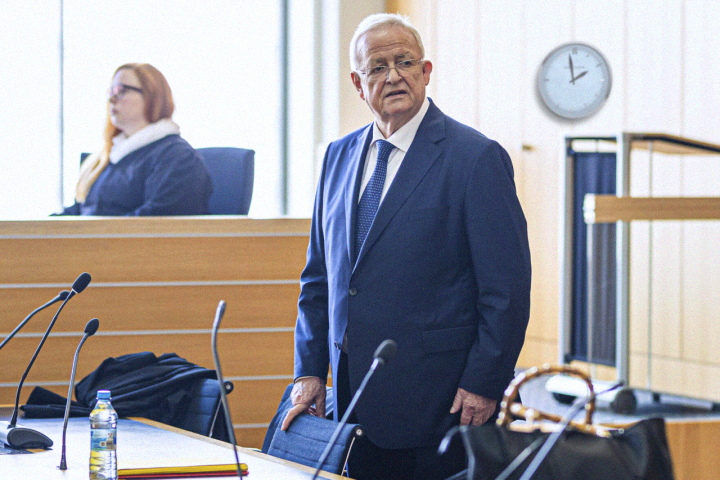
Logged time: 1:58
